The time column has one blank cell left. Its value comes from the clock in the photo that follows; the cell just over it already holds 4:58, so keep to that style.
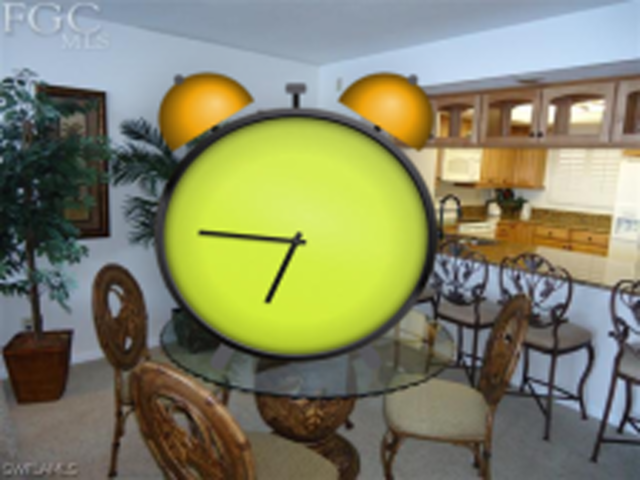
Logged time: 6:46
